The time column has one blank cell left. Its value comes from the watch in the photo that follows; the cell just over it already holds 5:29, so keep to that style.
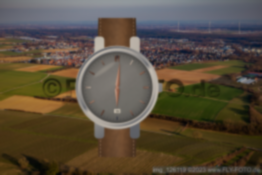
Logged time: 6:01
